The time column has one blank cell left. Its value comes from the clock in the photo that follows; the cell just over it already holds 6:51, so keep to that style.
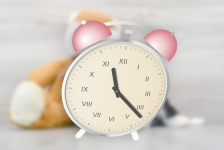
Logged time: 11:22
